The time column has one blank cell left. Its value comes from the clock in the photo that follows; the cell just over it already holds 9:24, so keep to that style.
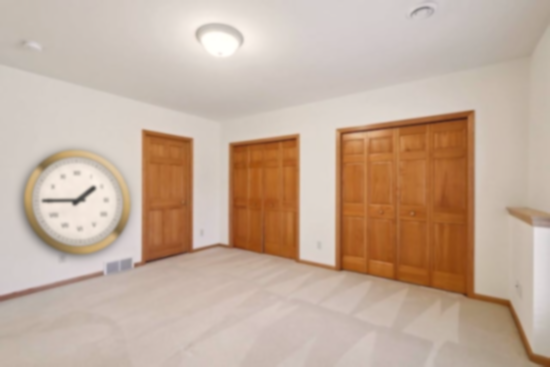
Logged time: 1:45
